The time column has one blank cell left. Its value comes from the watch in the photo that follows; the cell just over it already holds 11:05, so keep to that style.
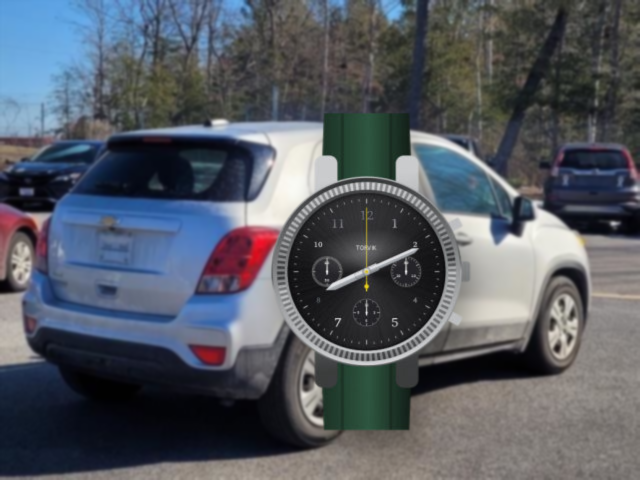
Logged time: 8:11
